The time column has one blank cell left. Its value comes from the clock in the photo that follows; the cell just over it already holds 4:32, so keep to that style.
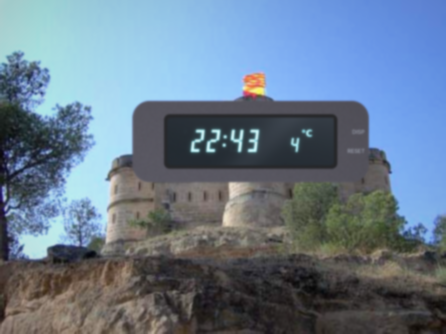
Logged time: 22:43
